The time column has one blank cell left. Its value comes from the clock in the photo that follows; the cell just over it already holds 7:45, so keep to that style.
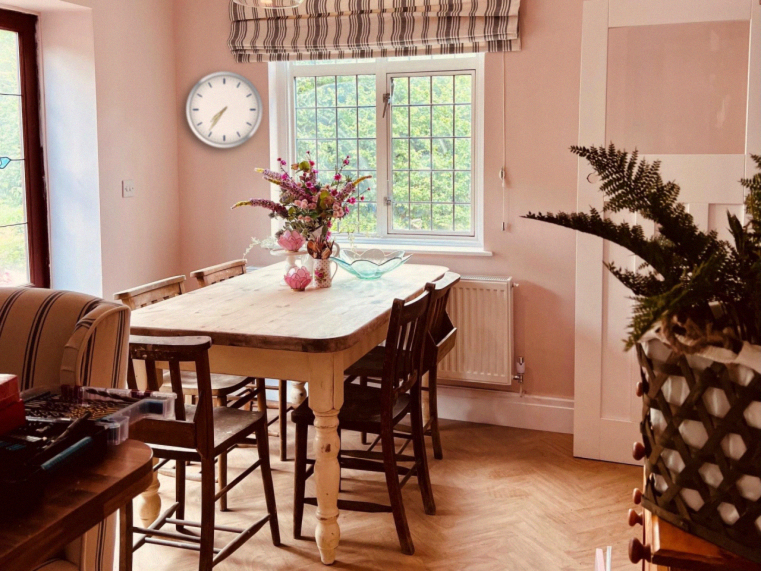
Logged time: 7:36
